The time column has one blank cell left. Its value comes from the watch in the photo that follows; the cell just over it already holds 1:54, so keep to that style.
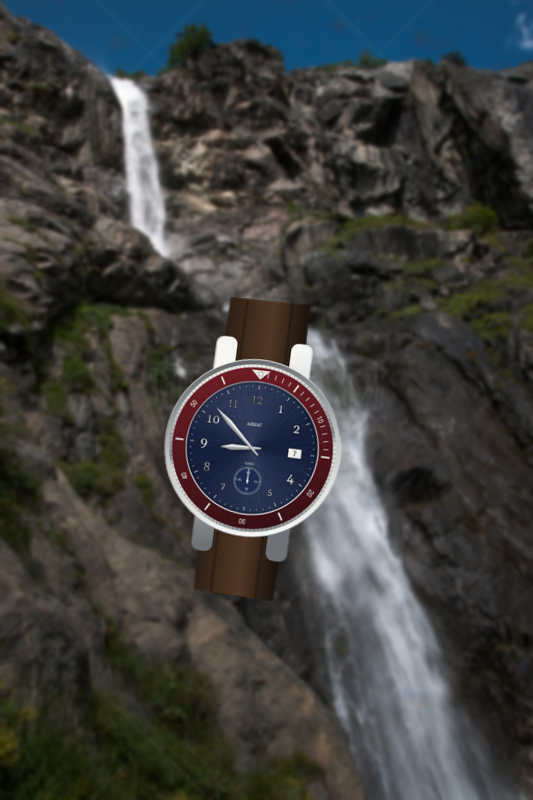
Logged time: 8:52
